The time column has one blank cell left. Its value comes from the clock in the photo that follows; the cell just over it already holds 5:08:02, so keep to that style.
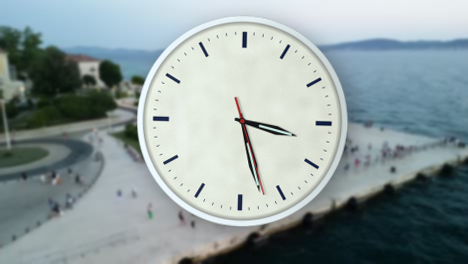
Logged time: 3:27:27
